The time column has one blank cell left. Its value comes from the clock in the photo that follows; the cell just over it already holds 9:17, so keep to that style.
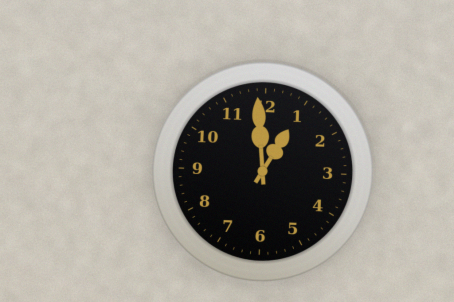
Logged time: 12:59
